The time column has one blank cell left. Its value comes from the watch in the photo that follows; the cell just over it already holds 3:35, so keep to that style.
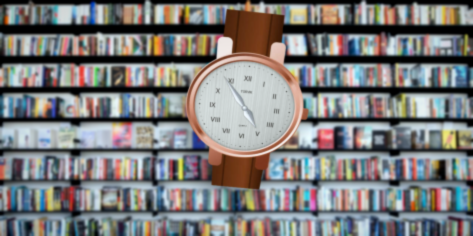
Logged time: 4:54
